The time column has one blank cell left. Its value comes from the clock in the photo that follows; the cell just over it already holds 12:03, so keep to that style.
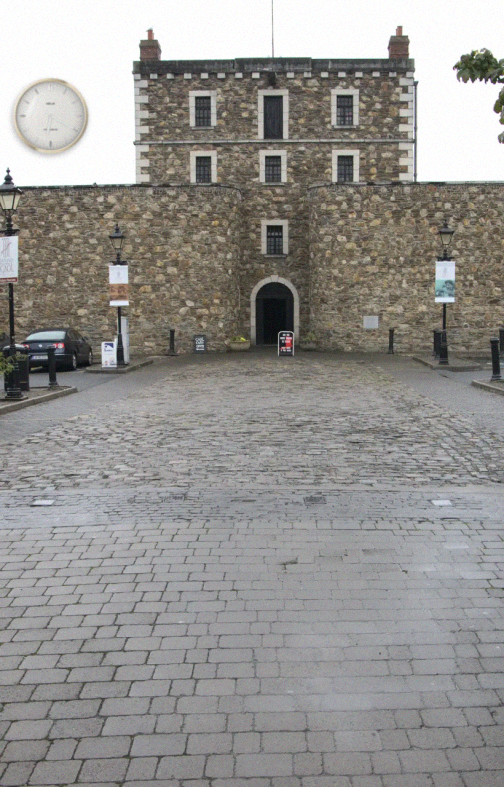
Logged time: 6:20
